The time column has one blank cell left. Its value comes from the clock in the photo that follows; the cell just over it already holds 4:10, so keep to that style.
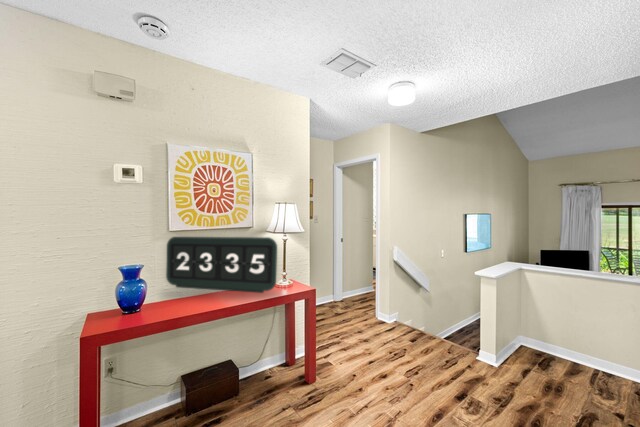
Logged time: 23:35
